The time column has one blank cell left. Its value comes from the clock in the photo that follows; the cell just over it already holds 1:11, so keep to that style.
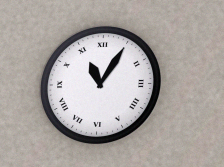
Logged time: 11:05
